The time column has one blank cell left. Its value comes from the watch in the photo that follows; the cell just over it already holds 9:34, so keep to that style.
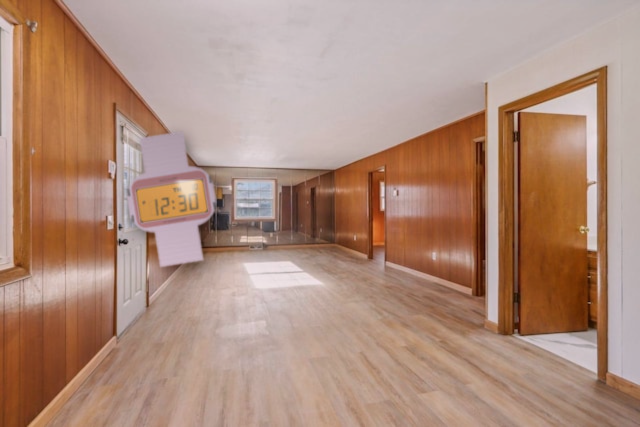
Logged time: 12:30
